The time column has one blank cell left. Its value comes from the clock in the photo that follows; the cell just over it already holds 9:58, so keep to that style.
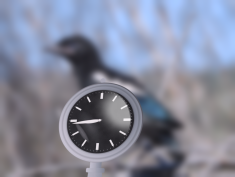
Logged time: 8:44
